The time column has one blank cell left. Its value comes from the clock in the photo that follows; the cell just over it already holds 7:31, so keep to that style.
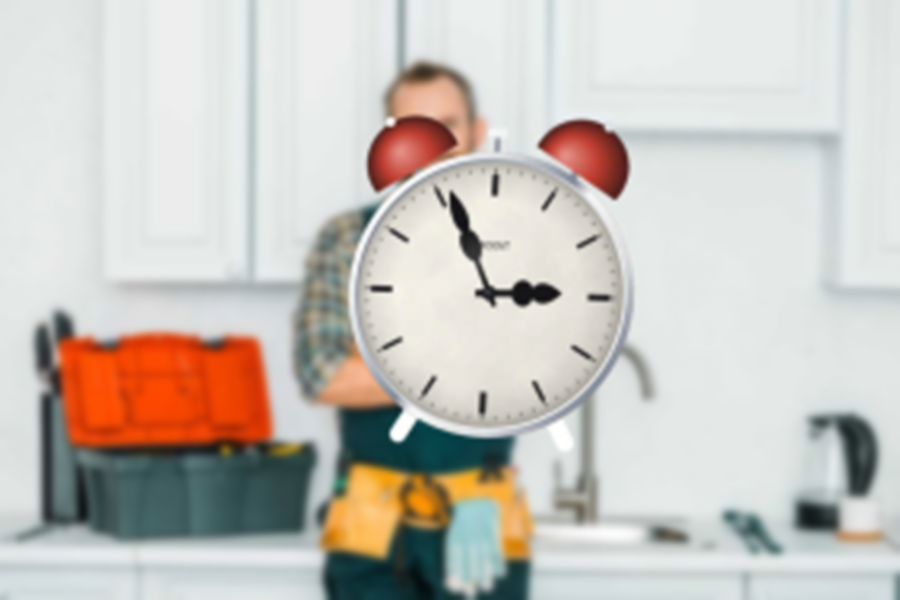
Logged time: 2:56
